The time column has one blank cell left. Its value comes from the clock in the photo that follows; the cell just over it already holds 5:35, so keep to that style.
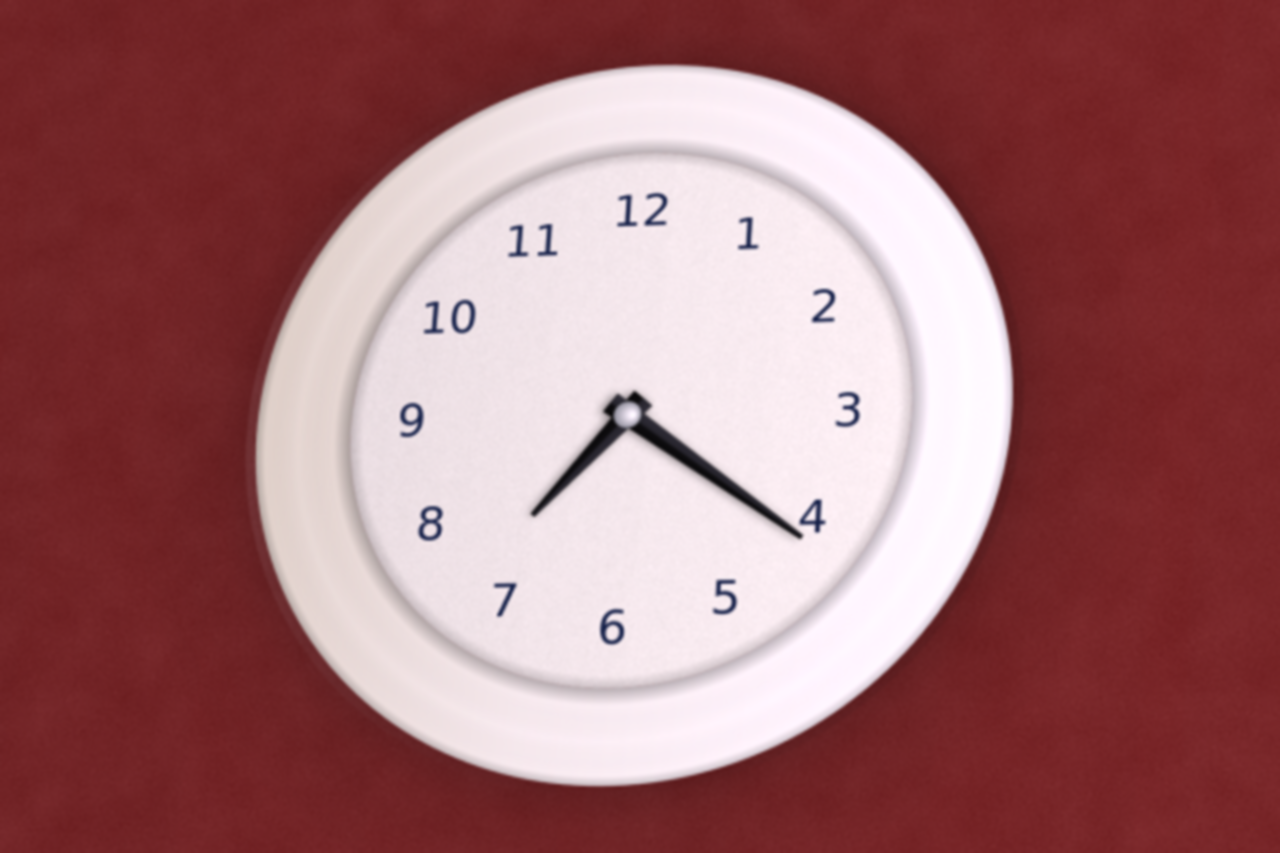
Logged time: 7:21
